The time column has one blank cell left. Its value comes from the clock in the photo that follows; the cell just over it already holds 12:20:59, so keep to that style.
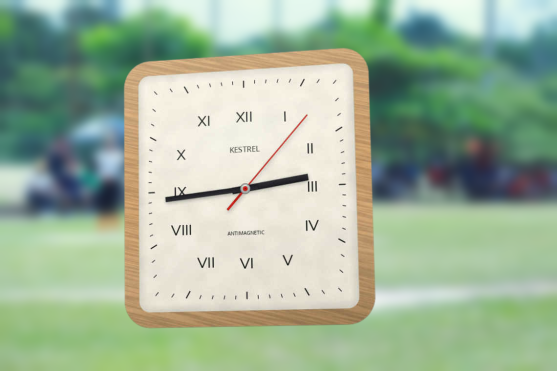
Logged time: 2:44:07
